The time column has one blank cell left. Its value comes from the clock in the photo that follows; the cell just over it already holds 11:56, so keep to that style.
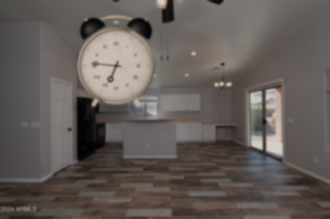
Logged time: 6:46
